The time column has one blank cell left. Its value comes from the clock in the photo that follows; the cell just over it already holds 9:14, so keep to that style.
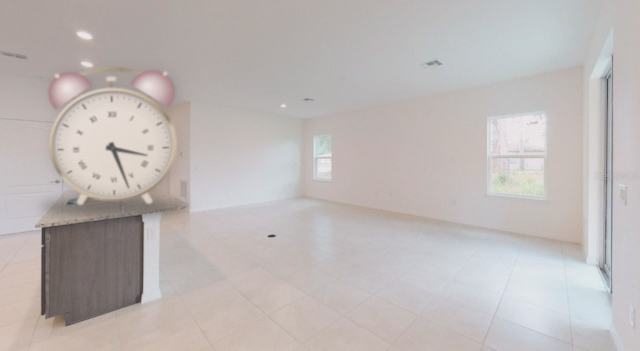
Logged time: 3:27
